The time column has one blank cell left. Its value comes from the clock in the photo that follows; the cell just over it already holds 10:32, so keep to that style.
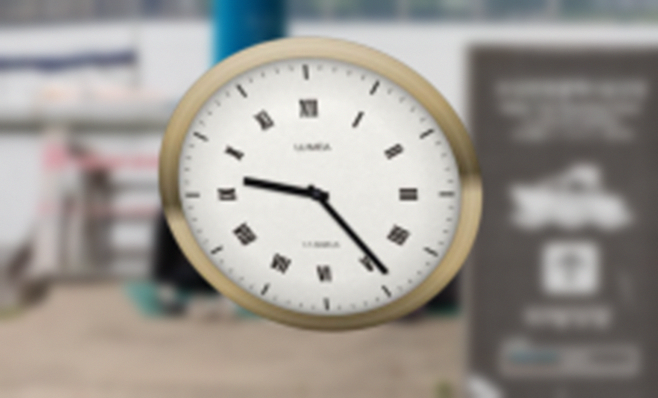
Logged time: 9:24
